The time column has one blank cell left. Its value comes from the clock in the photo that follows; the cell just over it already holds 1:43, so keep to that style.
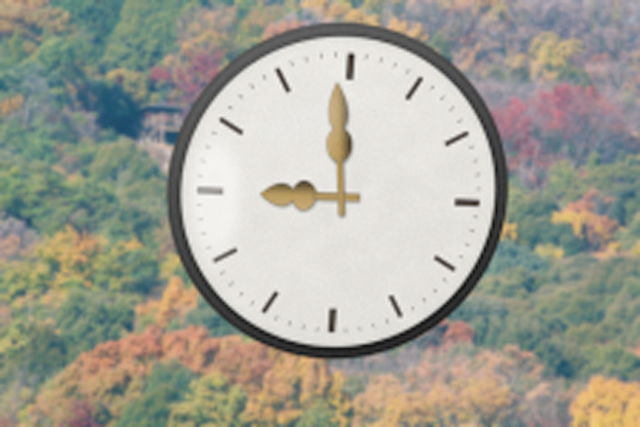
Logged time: 8:59
